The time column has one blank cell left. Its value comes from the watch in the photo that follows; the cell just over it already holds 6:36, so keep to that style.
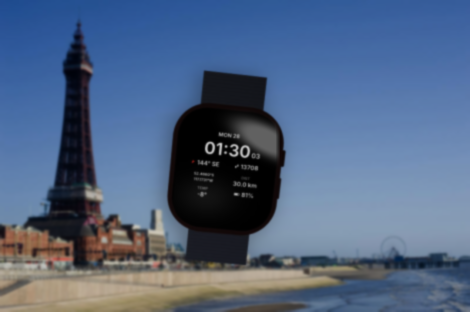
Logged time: 1:30
